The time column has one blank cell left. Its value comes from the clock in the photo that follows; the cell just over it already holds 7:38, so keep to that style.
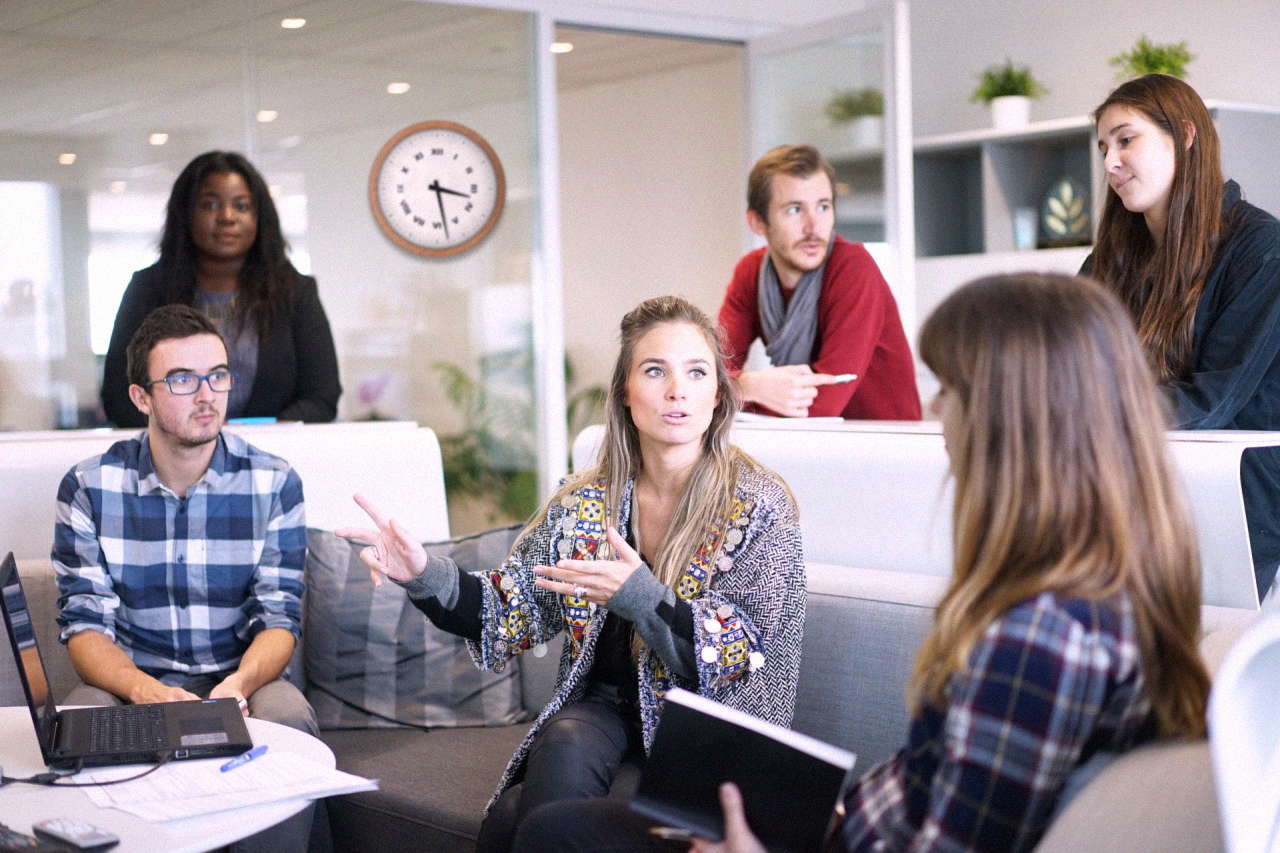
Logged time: 3:28
